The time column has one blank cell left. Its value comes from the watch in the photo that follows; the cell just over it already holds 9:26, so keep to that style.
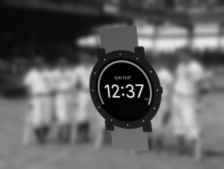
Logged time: 12:37
